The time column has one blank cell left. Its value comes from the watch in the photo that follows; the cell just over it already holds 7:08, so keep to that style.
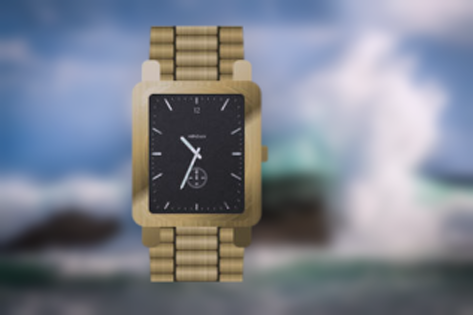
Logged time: 10:34
